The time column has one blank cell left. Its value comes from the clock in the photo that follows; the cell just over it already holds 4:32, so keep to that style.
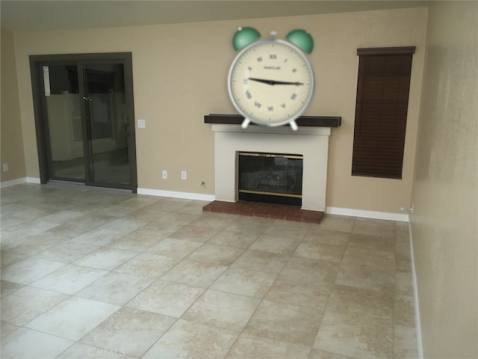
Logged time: 9:15
